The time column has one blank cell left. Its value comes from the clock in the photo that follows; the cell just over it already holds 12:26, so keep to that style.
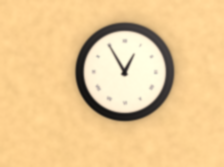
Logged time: 12:55
